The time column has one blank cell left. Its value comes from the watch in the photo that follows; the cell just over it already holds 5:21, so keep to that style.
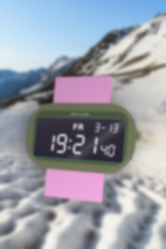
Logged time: 19:21
